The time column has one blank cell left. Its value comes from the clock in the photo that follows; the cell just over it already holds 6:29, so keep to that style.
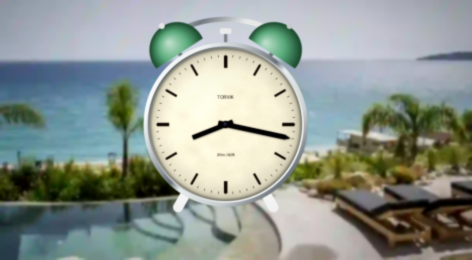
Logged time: 8:17
